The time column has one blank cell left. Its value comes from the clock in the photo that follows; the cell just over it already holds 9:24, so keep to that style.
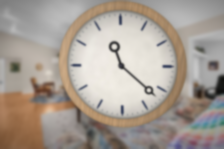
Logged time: 11:22
